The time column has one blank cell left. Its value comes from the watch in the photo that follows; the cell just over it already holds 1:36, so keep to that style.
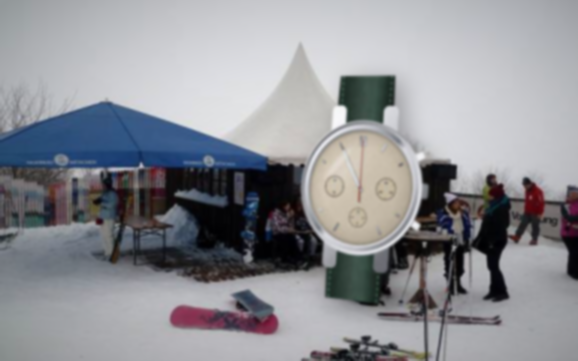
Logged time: 10:55
